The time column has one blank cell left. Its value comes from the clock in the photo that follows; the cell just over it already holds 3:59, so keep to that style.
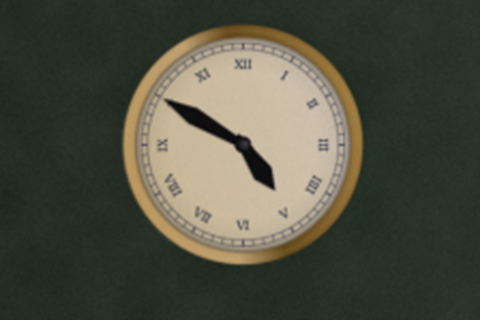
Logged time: 4:50
